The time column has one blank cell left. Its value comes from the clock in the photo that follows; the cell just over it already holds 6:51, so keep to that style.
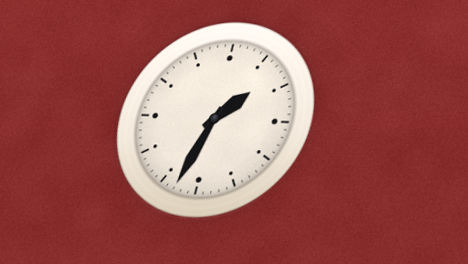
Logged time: 1:33
